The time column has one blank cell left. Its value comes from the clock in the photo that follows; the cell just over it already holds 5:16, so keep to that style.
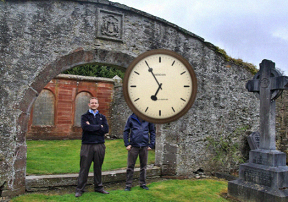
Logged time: 6:55
